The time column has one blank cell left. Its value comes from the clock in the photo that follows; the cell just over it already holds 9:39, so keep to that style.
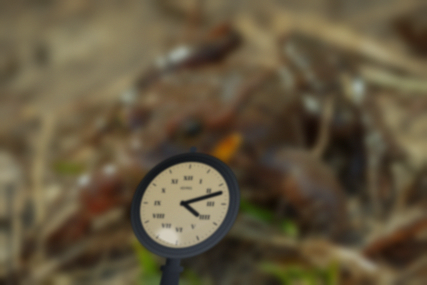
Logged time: 4:12
